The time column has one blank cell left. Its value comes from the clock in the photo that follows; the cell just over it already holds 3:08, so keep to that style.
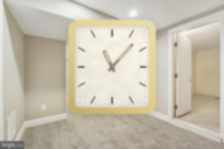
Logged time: 11:07
